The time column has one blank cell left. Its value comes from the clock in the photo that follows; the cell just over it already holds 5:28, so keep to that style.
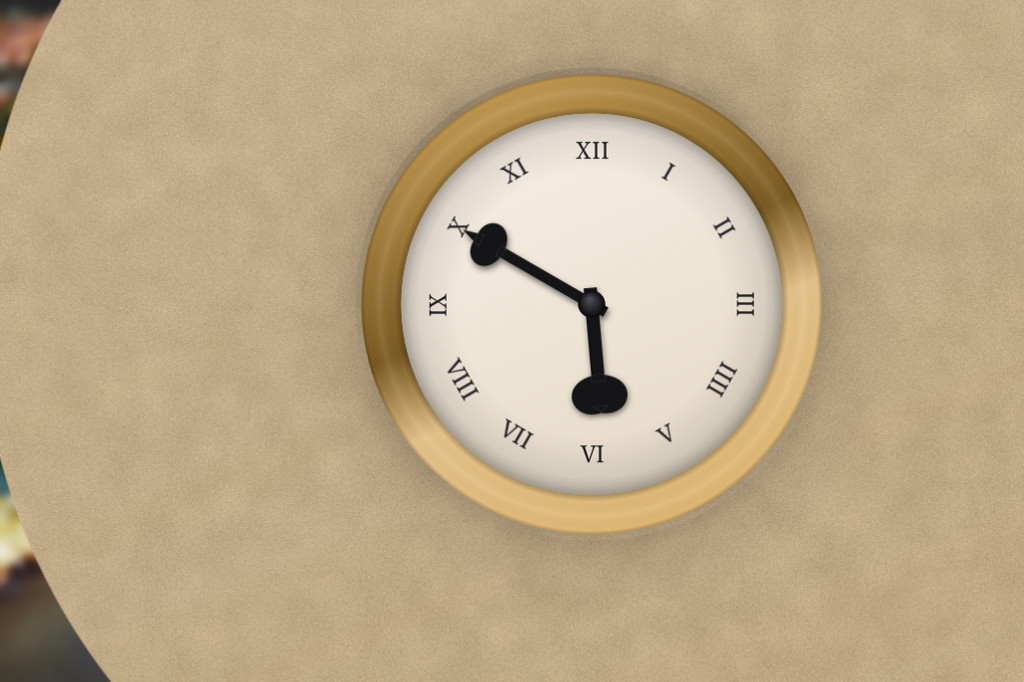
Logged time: 5:50
